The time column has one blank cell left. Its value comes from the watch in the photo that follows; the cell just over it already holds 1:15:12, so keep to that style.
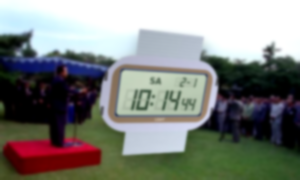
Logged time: 10:14:44
